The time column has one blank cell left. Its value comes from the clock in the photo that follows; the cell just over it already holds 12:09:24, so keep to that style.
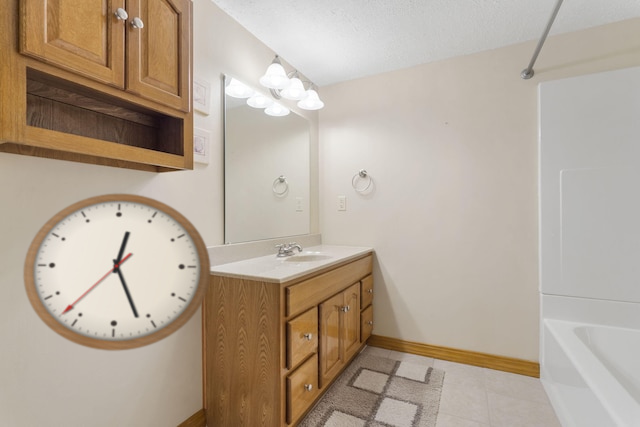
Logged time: 12:26:37
